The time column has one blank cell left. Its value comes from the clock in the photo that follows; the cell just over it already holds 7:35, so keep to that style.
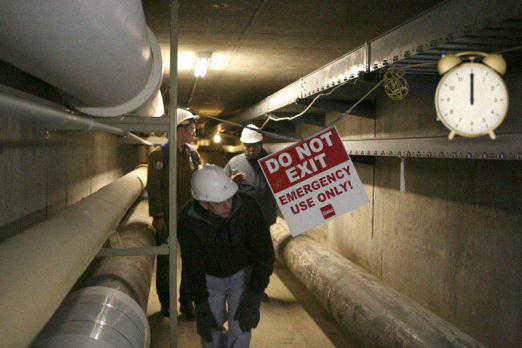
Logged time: 12:00
